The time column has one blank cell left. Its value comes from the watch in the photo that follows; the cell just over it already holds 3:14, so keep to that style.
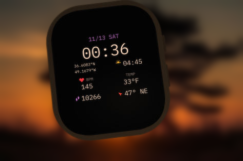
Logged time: 0:36
